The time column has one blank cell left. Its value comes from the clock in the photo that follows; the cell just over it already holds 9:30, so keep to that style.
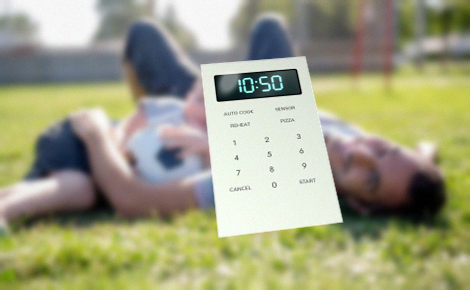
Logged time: 10:50
